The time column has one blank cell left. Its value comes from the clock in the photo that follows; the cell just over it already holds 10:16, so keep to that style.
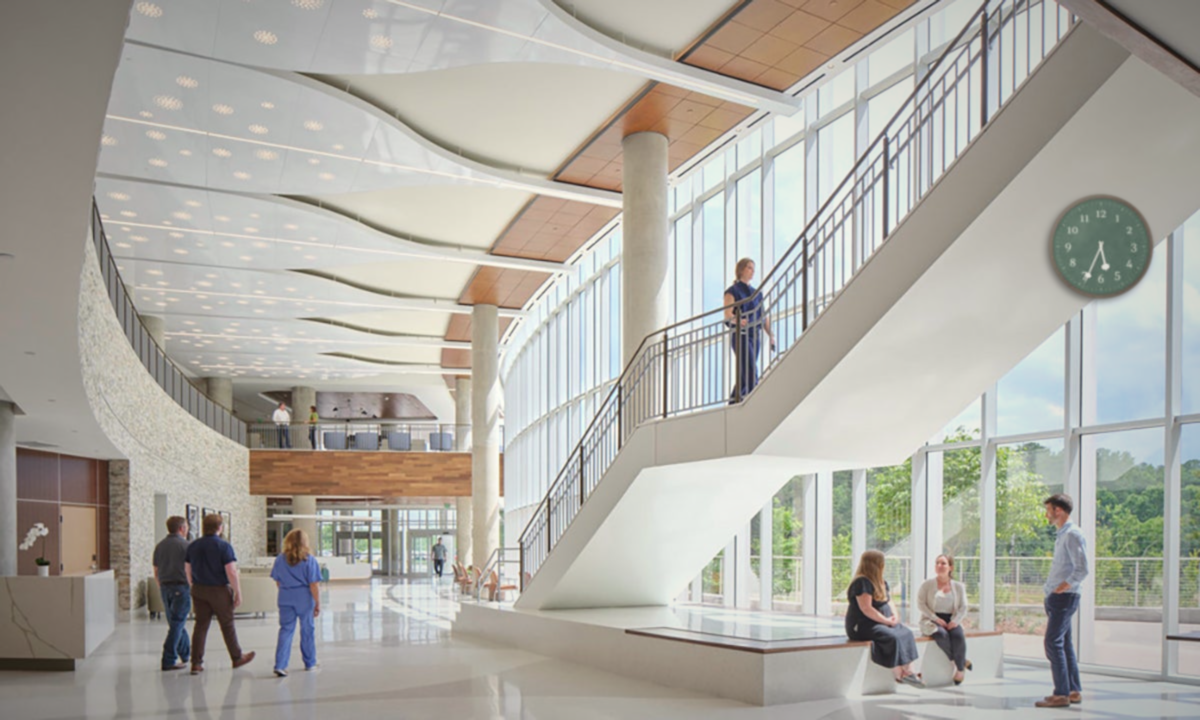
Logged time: 5:34
